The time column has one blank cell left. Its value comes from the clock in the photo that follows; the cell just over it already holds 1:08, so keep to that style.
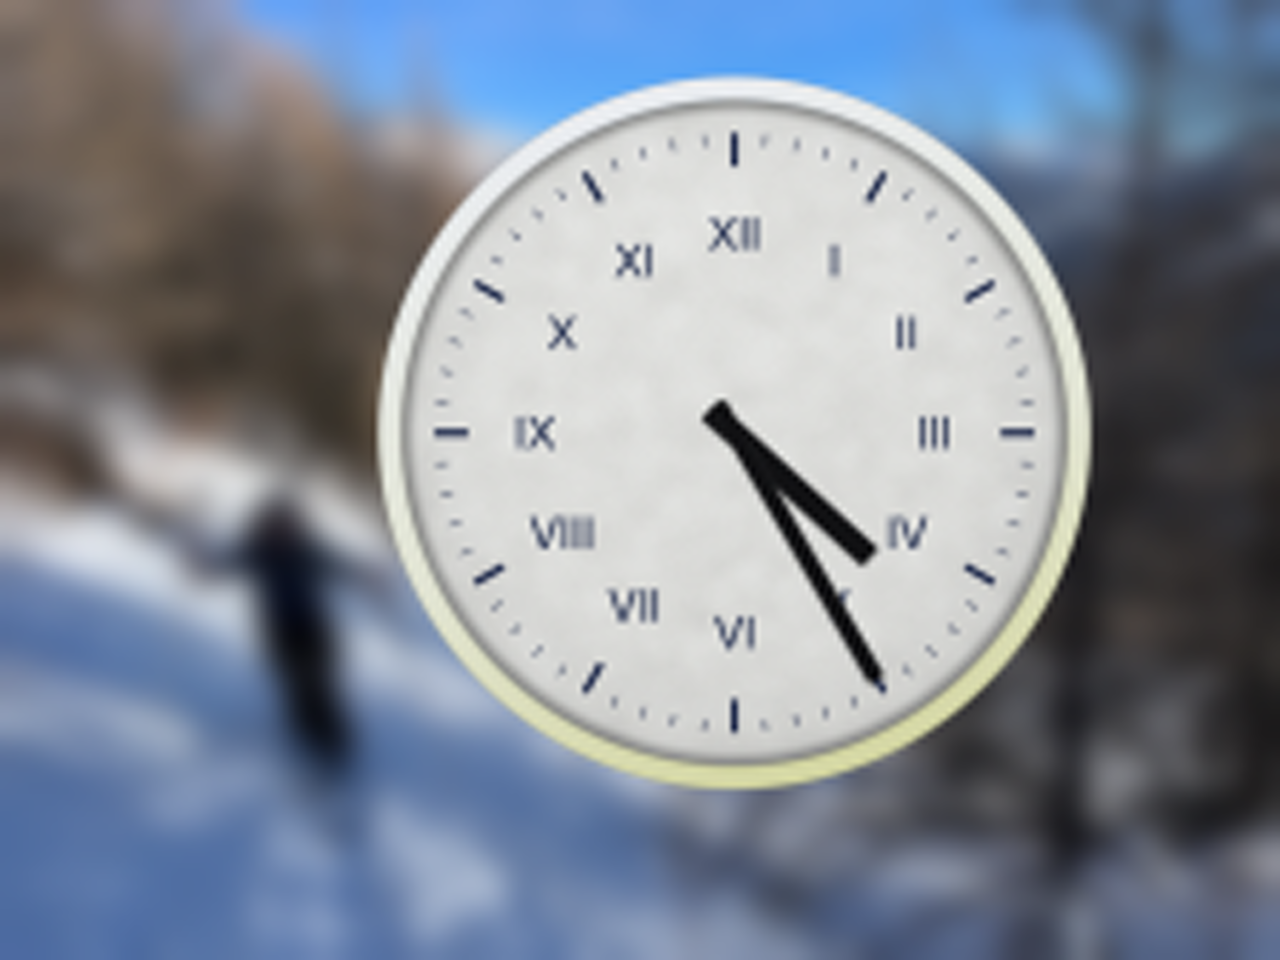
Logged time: 4:25
